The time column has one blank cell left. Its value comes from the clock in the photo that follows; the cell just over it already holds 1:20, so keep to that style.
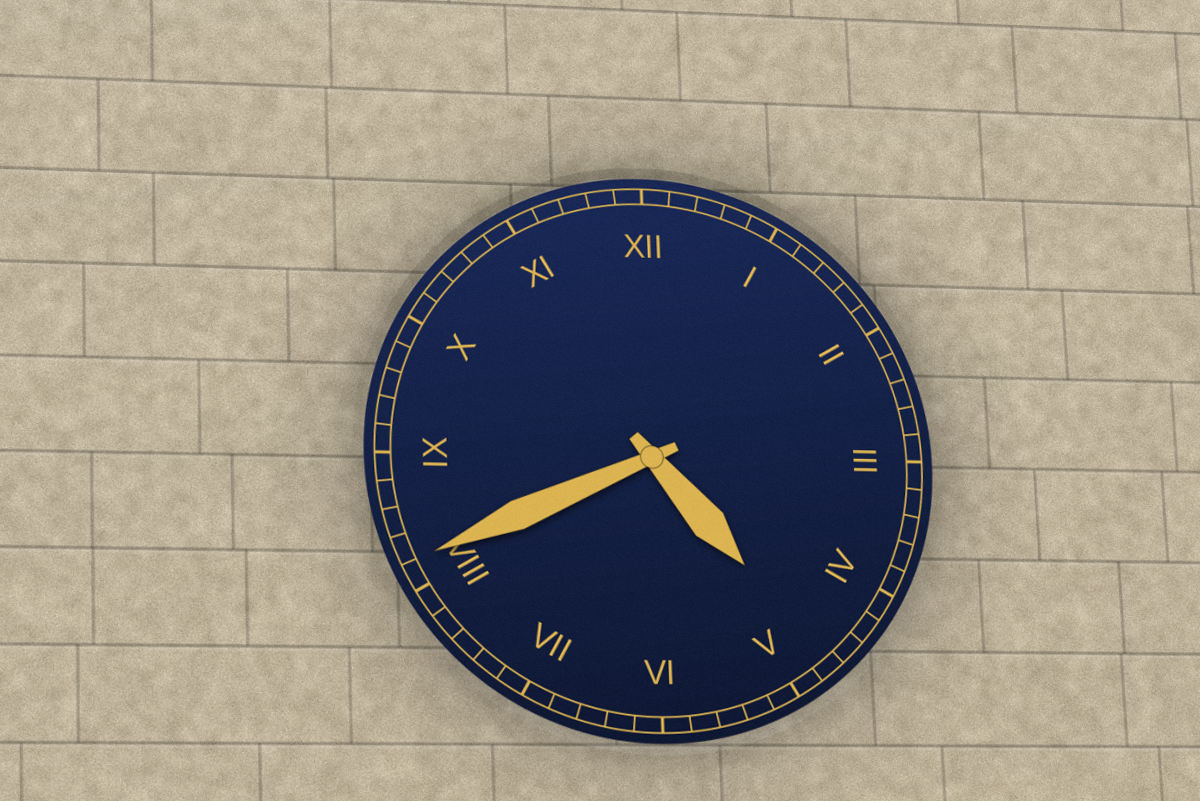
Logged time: 4:41
